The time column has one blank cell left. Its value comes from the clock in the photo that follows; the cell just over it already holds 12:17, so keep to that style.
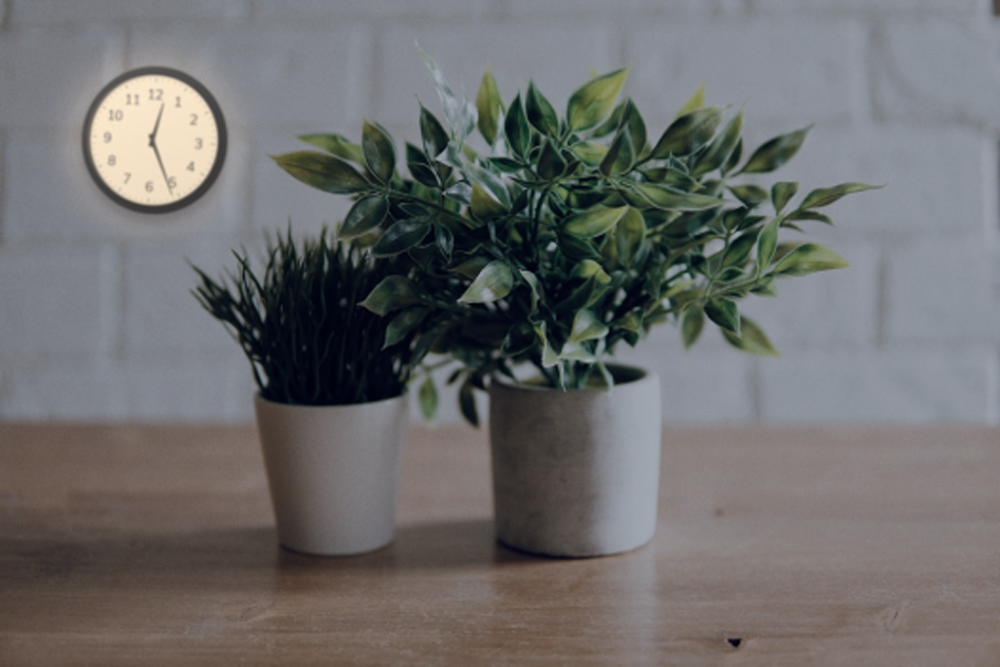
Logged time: 12:26
